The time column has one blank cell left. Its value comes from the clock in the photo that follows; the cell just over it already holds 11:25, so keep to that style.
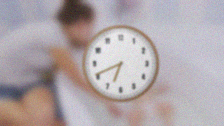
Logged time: 6:41
